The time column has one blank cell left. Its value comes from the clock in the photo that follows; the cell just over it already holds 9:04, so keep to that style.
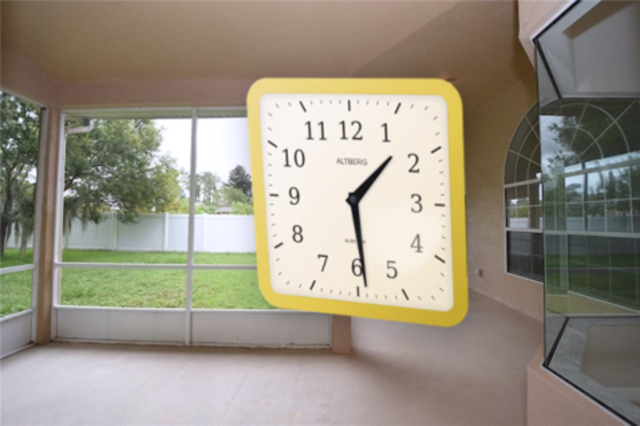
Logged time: 1:29
